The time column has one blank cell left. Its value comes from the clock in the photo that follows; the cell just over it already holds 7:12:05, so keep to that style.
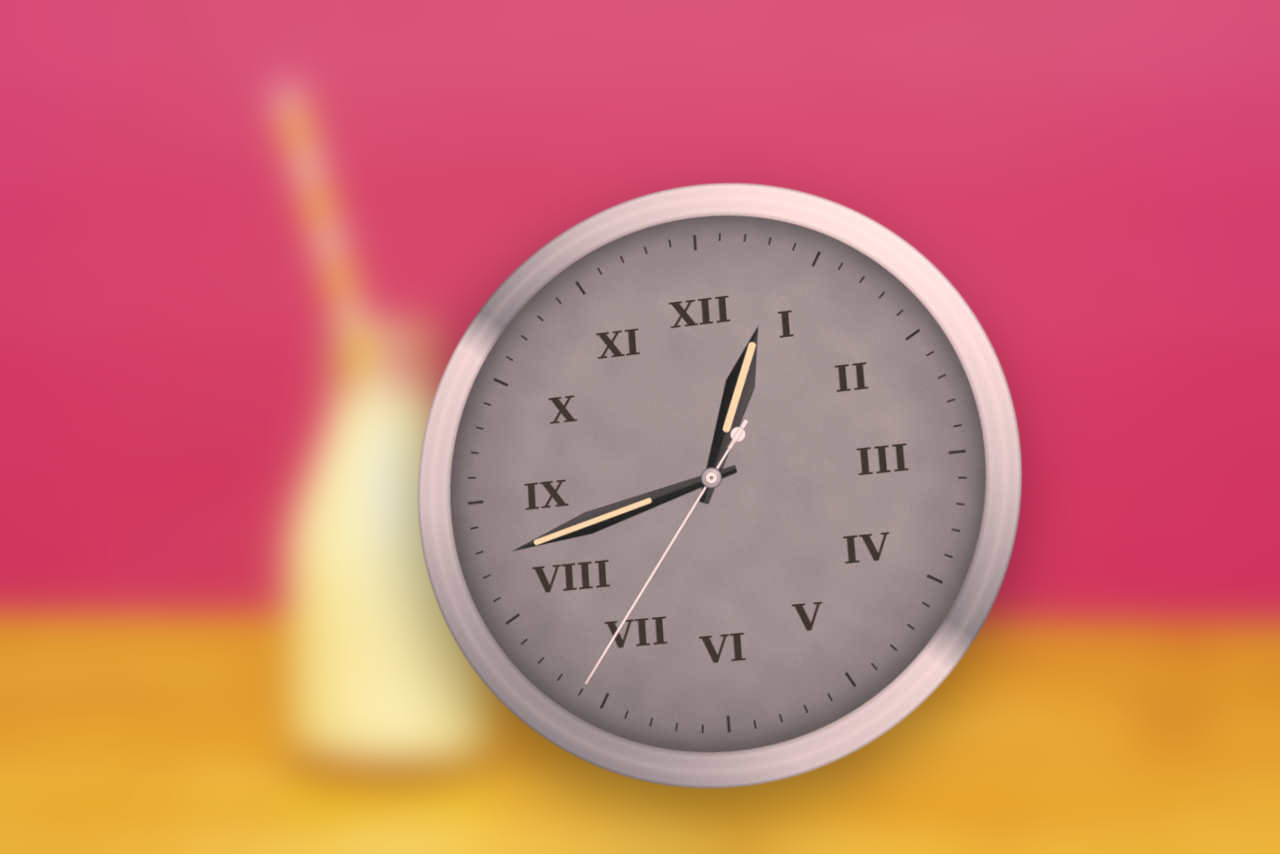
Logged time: 12:42:36
